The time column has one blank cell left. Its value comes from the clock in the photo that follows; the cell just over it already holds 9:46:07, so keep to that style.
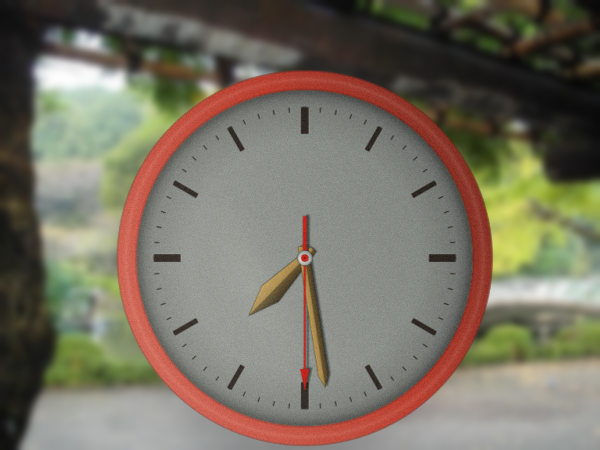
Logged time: 7:28:30
